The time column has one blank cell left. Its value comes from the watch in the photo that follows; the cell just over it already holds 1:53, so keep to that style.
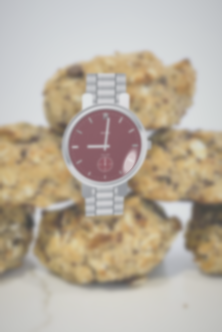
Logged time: 9:01
